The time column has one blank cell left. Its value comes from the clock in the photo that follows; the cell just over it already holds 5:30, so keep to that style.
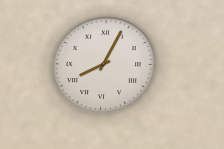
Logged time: 8:04
